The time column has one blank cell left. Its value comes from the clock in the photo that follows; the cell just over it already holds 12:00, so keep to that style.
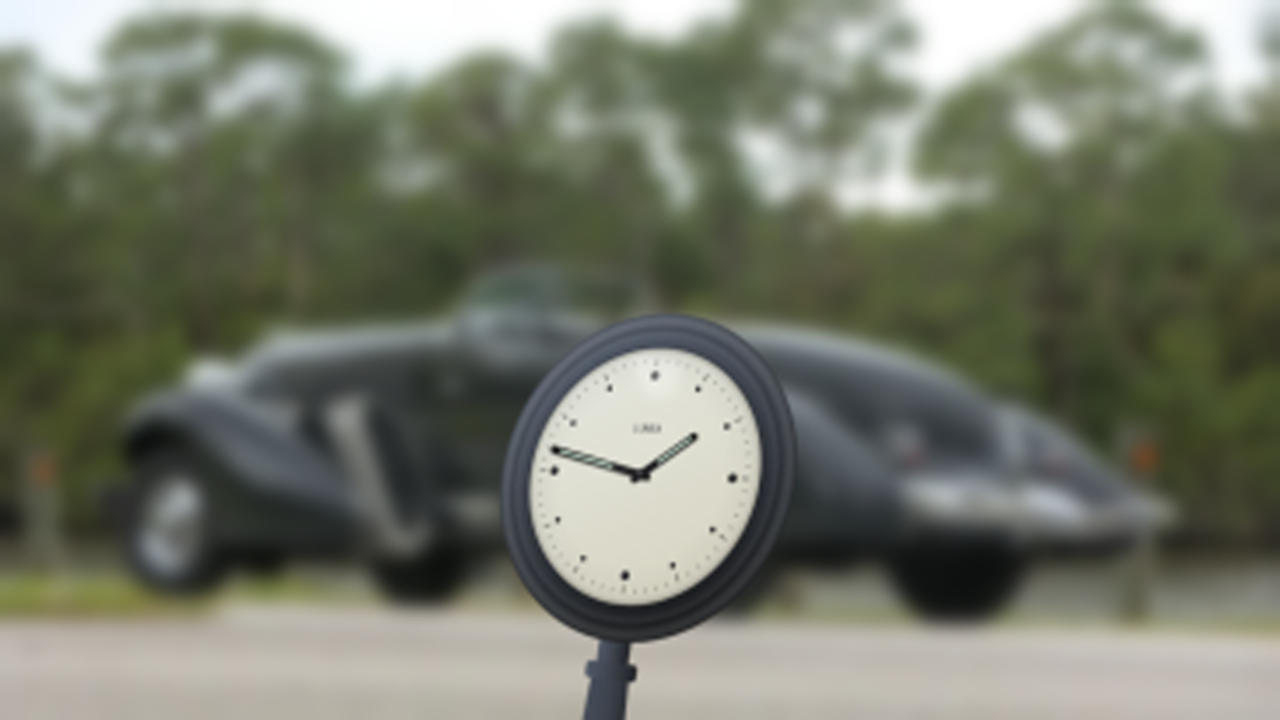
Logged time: 1:47
